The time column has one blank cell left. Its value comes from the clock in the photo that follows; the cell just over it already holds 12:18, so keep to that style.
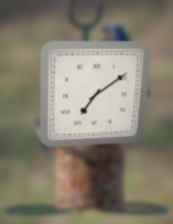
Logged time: 7:09
